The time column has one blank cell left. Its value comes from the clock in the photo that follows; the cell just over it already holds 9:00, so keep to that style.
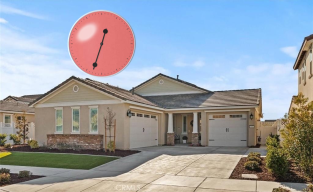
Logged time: 12:33
